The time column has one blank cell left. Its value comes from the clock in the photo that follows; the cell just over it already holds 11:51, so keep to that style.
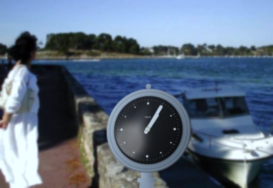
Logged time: 1:05
